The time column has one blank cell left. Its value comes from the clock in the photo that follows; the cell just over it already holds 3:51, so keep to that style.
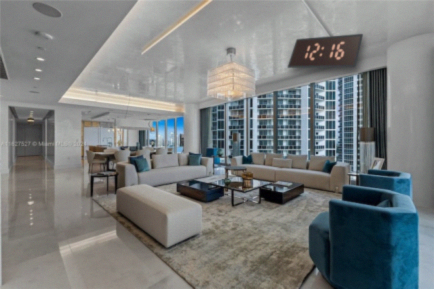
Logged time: 12:16
